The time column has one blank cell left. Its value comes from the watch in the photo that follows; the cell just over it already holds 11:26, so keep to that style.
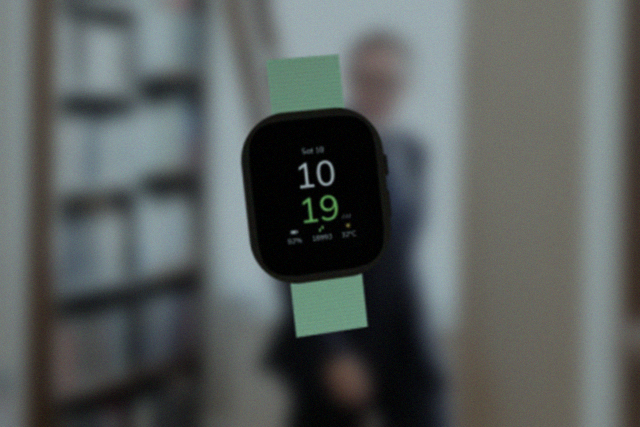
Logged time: 10:19
